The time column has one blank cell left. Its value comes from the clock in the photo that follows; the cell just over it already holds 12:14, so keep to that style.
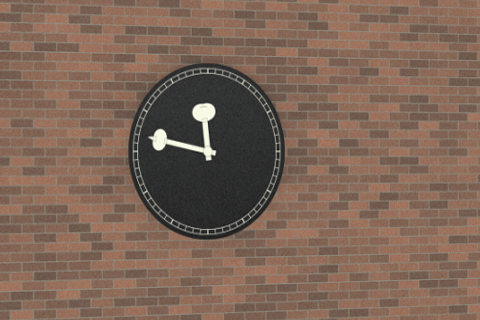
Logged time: 11:47
